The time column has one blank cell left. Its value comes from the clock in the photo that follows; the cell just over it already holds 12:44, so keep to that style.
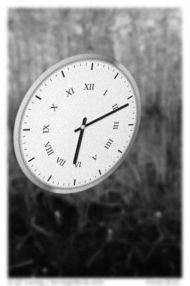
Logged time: 6:11
